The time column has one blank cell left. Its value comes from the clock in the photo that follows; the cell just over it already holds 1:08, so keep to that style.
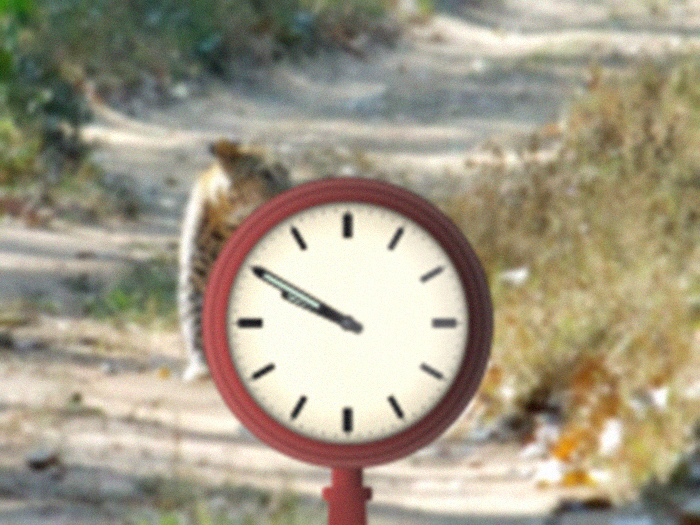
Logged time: 9:50
